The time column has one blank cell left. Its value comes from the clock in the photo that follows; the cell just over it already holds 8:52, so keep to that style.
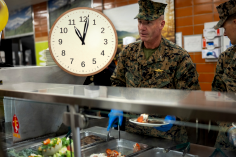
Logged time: 11:02
